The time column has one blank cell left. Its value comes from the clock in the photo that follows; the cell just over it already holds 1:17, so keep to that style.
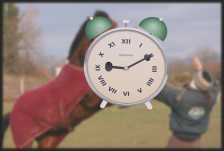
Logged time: 9:10
